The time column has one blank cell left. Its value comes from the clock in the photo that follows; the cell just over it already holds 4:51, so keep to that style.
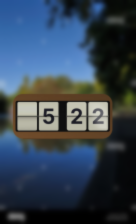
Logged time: 5:22
